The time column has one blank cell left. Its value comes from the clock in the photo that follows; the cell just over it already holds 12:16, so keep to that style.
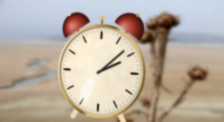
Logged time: 2:08
